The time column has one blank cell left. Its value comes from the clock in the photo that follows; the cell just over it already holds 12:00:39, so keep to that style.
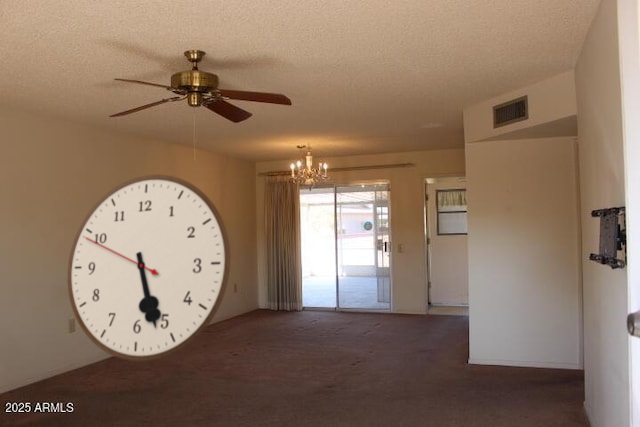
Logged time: 5:26:49
